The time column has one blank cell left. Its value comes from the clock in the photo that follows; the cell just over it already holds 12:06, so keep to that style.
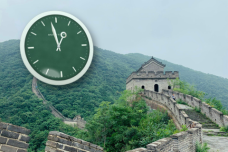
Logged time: 12:58
